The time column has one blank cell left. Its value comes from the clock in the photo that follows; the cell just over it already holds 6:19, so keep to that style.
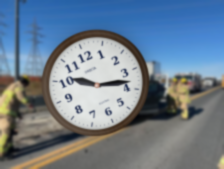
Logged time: 10:18
